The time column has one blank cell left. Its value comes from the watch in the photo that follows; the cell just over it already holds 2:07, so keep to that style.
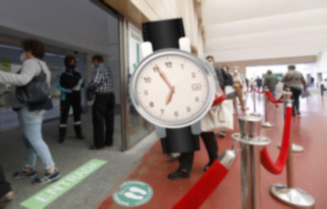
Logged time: 6:56
